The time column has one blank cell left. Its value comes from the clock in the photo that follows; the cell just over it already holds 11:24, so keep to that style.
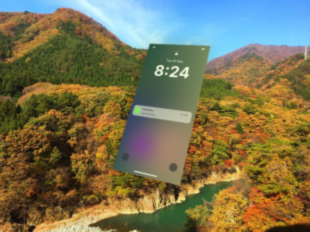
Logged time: 8:24
